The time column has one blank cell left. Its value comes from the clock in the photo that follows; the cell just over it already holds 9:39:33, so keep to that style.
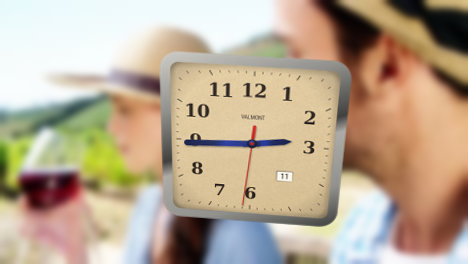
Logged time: 2:44:31
